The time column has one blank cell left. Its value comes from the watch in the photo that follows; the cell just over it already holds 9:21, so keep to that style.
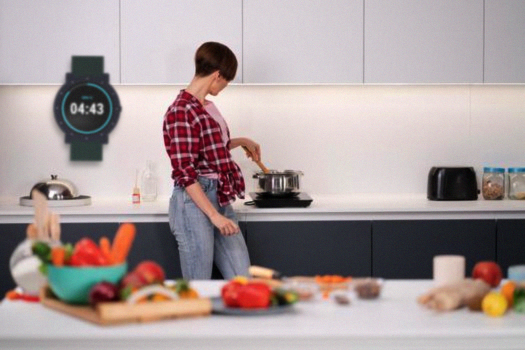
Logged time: 4:43
